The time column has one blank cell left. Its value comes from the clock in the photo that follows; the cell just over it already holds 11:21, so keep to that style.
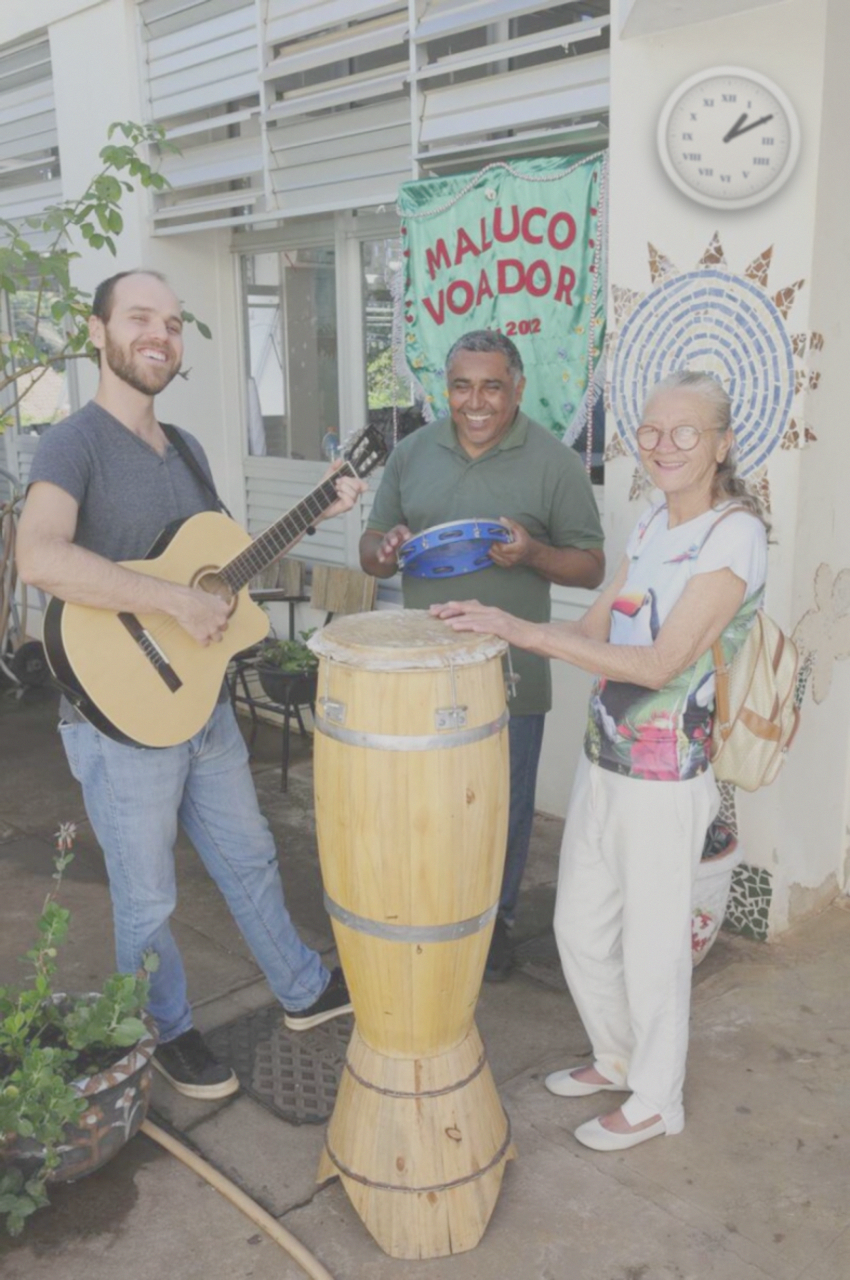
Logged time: 1:10
